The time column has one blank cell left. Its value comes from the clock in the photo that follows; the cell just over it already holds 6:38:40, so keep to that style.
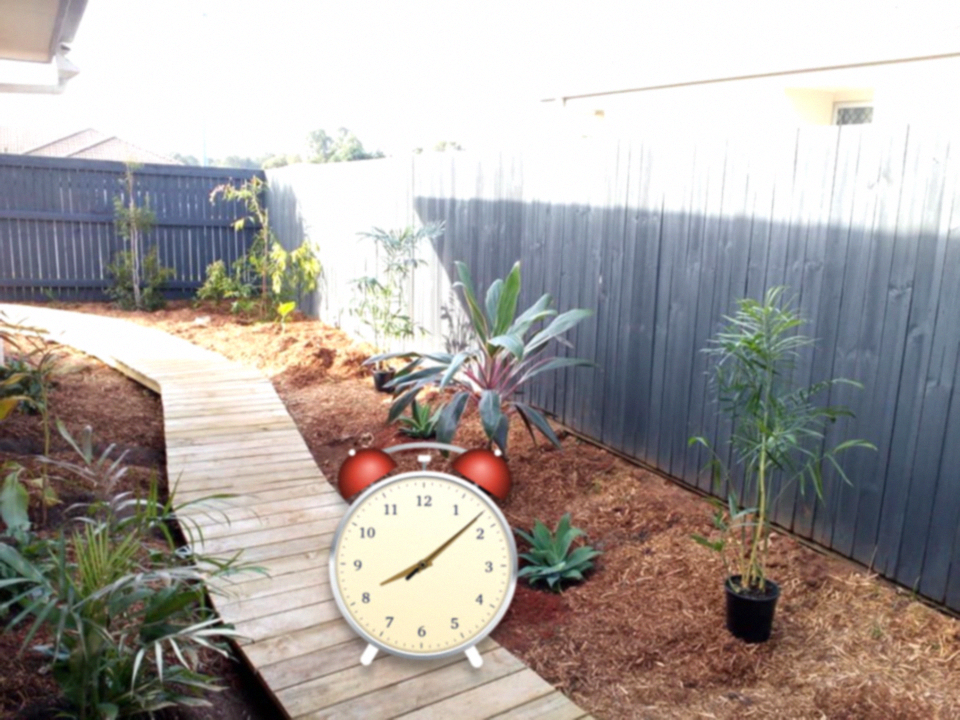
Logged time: 8:08:08
